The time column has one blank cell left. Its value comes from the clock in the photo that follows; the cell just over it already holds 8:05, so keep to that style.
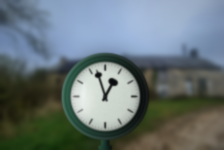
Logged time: 12:57
